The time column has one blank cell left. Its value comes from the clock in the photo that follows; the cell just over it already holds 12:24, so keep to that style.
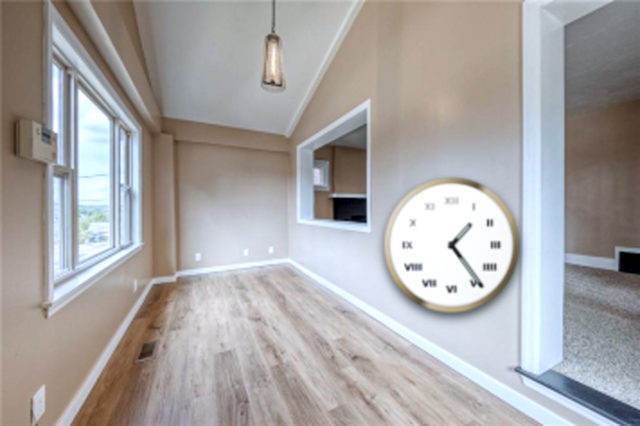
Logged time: 1:24
